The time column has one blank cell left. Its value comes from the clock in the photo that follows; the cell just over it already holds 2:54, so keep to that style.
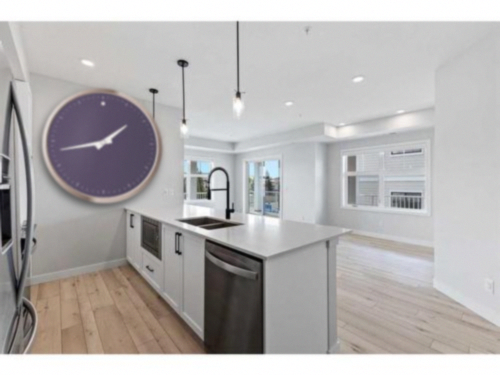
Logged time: 1:43
